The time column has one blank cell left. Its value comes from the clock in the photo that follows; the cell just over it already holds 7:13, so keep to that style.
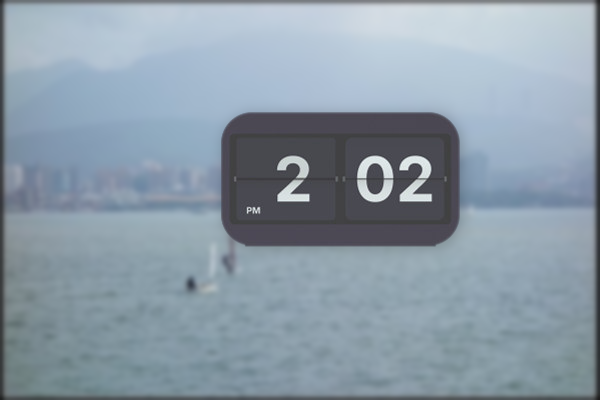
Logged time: 2:02
